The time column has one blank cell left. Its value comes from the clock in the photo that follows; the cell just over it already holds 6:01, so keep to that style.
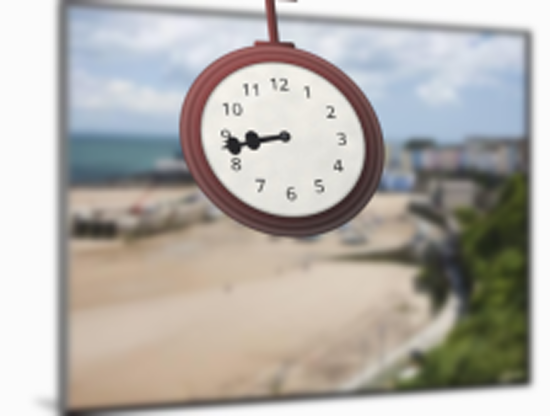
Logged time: 8:43
